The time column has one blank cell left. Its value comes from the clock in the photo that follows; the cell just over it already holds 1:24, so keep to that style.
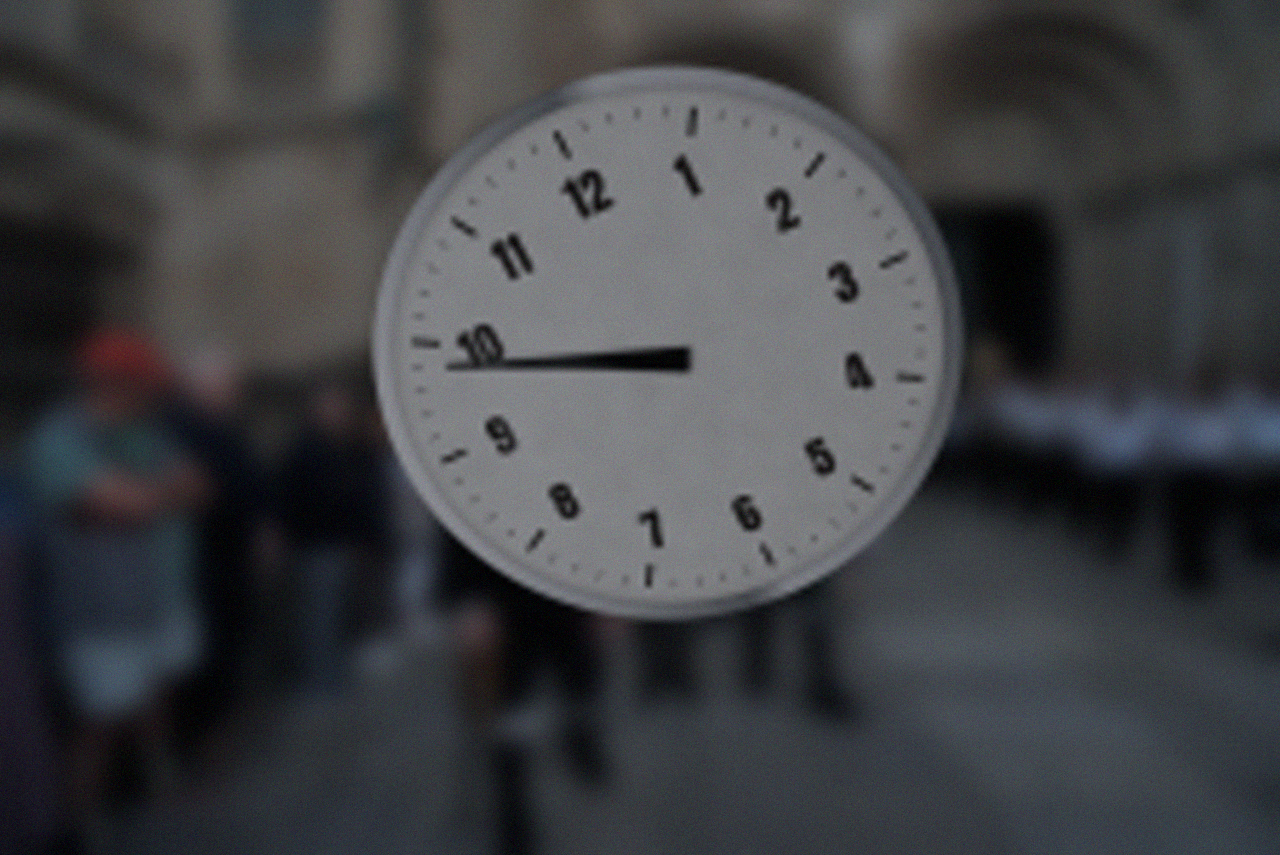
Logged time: 9:49
